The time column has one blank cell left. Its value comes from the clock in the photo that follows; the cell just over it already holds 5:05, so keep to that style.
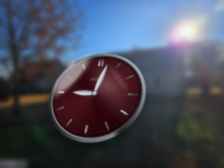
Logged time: 9:02
